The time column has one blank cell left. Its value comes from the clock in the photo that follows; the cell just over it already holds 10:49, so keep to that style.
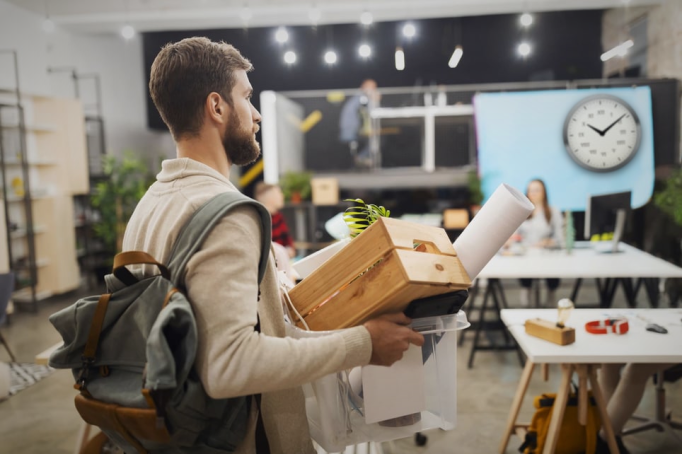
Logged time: 10:09
